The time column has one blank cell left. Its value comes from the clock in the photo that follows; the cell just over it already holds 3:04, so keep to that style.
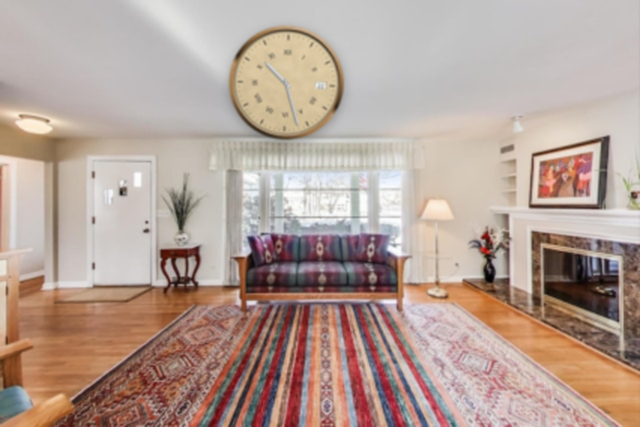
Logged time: 10:27
